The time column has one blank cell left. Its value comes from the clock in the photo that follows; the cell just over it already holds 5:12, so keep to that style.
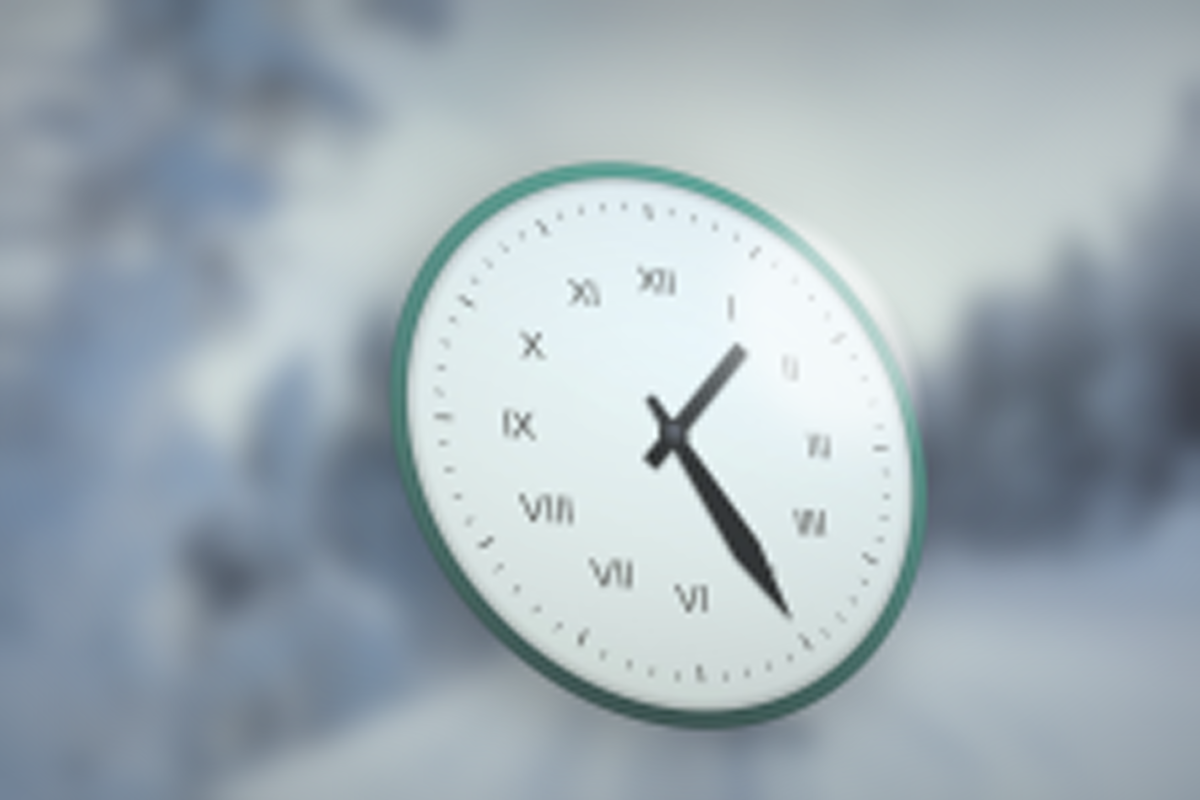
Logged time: 1:25
